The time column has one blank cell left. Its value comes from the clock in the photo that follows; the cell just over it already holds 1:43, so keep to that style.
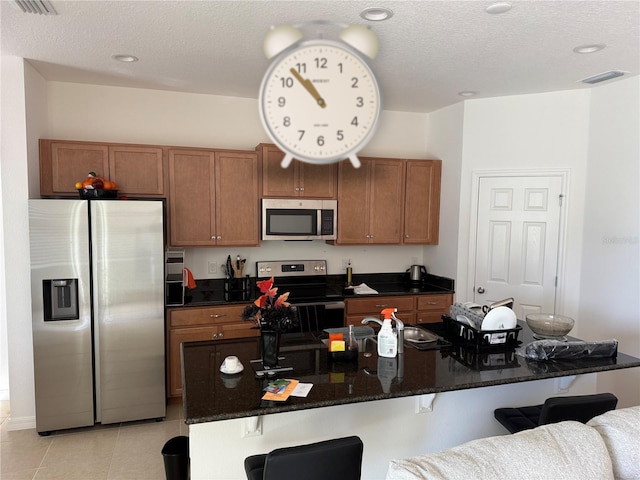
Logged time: 10:53
